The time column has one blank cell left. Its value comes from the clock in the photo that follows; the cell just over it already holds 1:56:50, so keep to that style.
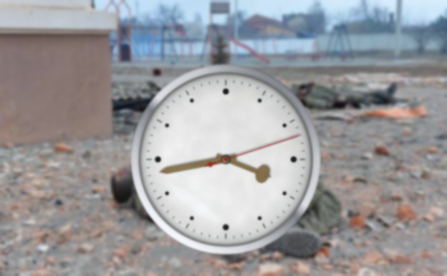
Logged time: 3:43:12
